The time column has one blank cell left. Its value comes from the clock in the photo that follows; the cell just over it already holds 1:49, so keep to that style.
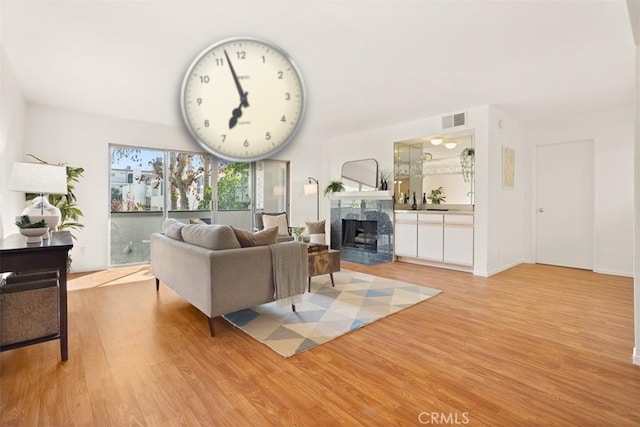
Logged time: 6:57
